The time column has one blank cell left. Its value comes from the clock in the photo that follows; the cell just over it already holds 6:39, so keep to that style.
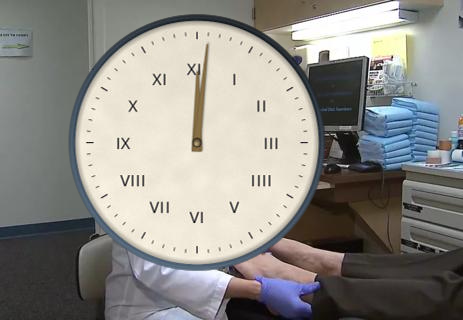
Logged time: 12:01
